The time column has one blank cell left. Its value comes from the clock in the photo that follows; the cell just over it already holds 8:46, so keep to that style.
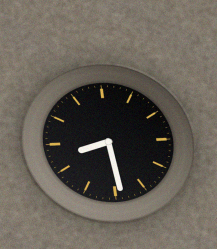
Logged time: 8:29
